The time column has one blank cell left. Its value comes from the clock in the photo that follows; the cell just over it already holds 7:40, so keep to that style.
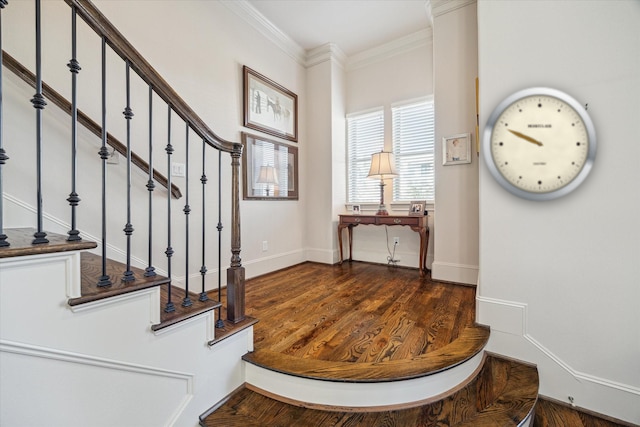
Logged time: 9:49
